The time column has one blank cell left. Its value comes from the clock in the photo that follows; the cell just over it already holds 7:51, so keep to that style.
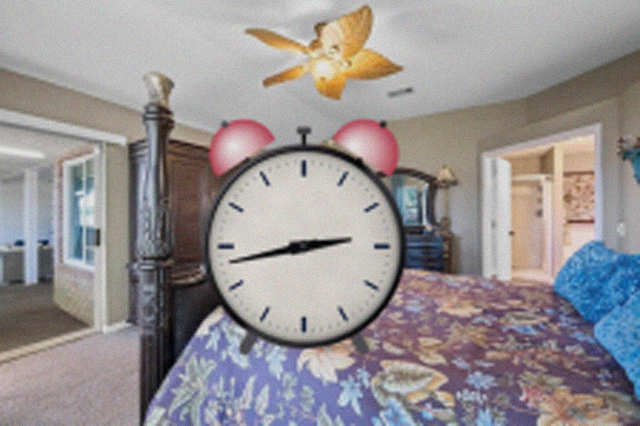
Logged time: 2:43
